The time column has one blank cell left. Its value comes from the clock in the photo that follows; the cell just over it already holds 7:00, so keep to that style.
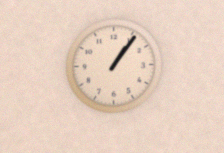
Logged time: 1:06
